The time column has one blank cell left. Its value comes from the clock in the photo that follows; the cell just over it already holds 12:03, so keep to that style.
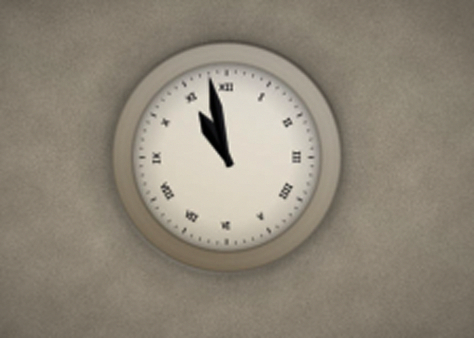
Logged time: 10:58
